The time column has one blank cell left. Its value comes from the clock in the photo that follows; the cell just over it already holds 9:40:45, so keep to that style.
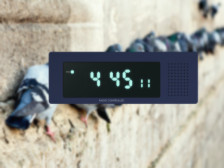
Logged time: 4:45:11
